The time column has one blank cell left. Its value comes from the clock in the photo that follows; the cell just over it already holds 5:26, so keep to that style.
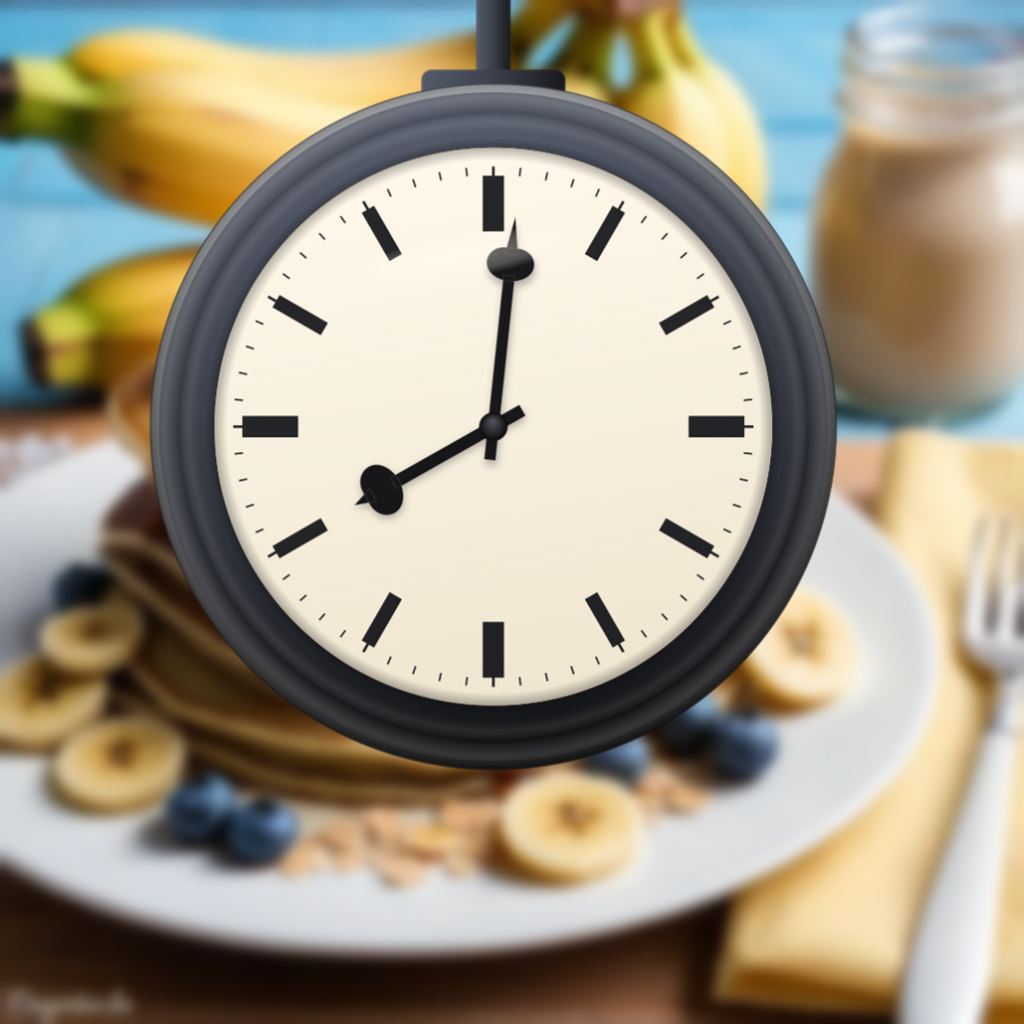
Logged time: 8:01
